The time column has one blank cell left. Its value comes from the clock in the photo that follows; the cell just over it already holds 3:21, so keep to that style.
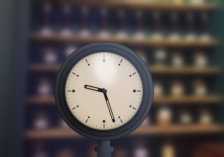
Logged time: 9:27
